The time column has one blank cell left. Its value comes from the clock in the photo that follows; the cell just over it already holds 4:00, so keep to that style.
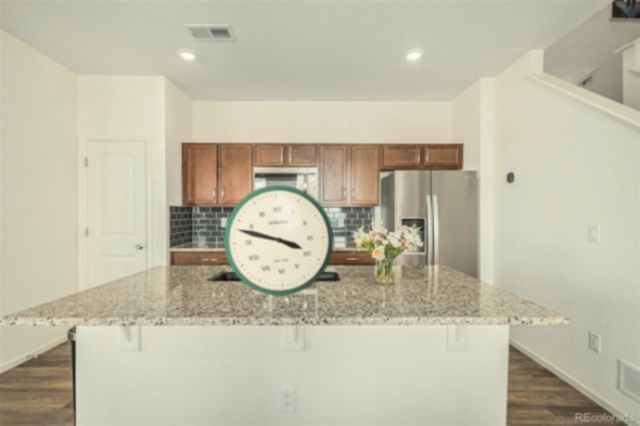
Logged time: 3:48
